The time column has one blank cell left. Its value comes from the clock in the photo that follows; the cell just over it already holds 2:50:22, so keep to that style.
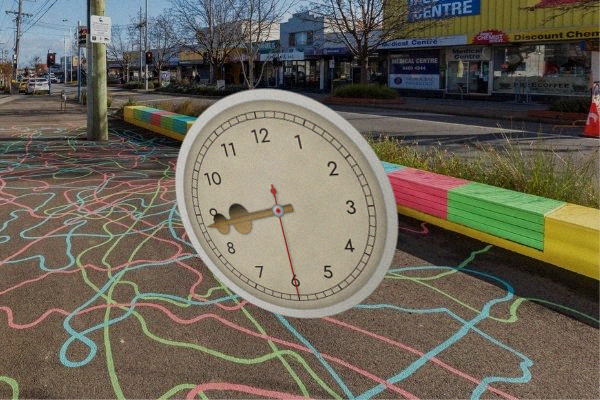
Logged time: 8:43:30
